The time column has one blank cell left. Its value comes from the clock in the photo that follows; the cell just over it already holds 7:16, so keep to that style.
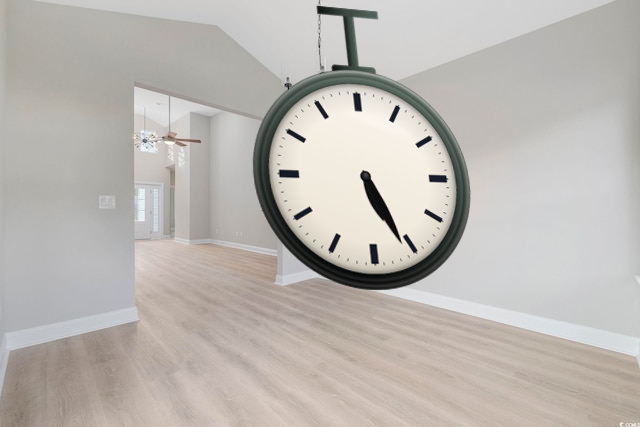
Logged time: 5:26
